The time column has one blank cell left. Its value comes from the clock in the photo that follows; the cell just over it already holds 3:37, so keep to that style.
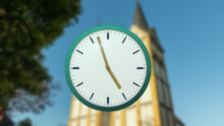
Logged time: 4:57
